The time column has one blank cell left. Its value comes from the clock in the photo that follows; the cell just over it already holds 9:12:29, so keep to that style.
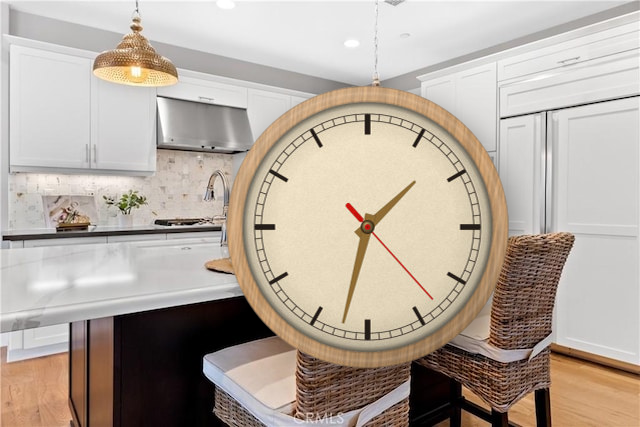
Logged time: 1:32:23
